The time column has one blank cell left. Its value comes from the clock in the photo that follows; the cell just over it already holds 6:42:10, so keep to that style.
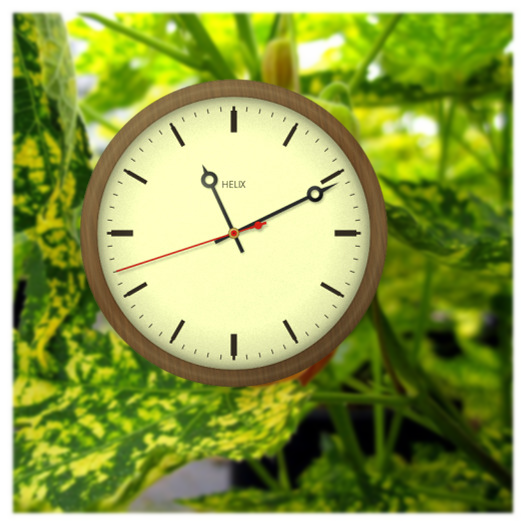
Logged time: 11:10:42
